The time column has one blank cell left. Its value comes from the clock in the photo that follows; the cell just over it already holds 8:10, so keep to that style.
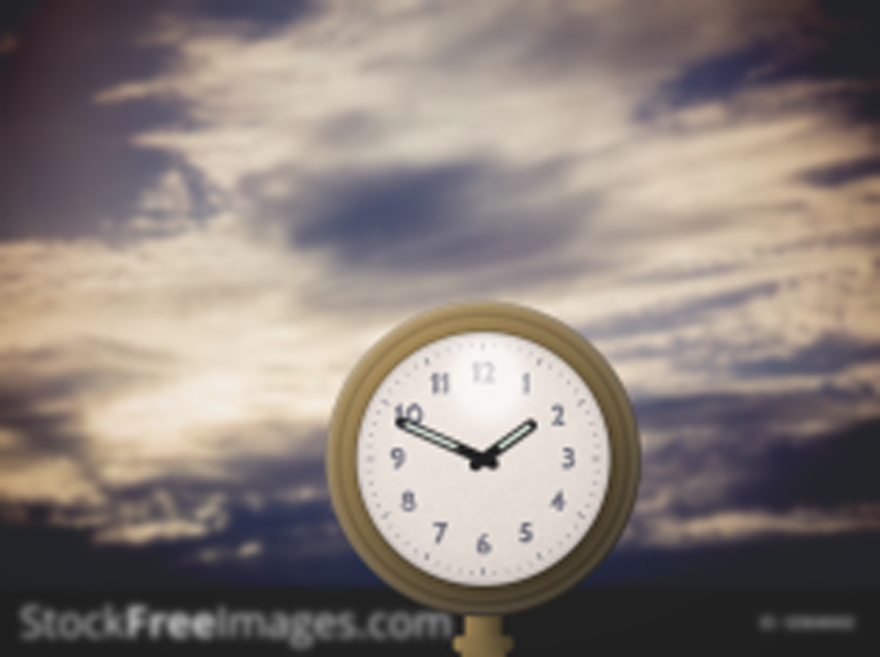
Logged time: 1:49
